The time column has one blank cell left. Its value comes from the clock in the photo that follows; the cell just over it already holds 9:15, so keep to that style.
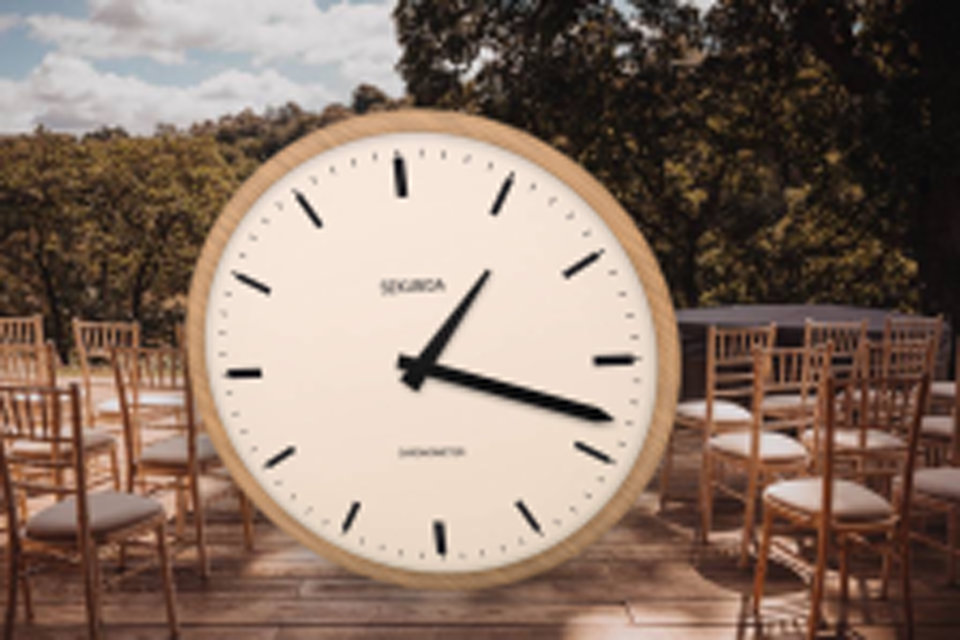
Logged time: 1:18
